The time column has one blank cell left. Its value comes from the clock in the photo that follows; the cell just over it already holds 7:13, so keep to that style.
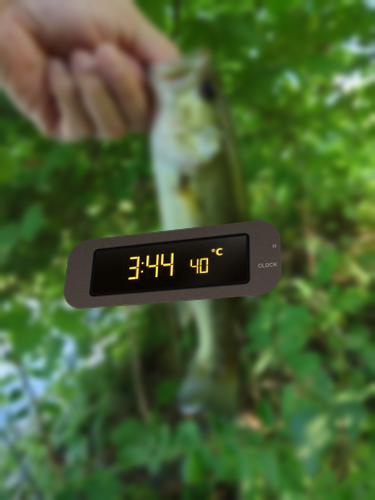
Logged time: 3:44
